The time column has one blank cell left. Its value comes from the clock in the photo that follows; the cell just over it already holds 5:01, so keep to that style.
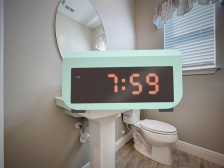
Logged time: 7:59
